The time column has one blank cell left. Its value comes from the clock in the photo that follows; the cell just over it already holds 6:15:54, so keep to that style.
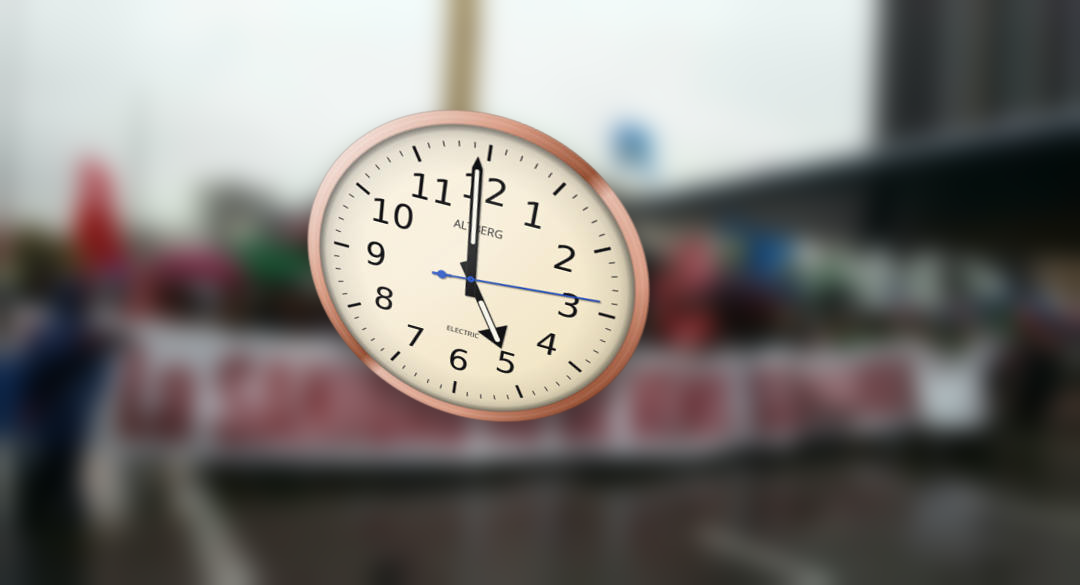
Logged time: 4:59:14
